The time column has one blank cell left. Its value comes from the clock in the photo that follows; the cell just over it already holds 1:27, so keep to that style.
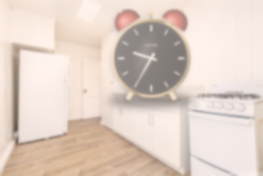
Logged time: 9:35
